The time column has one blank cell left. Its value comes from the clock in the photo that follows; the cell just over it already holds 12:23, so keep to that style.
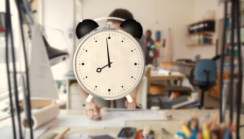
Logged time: 7:59
